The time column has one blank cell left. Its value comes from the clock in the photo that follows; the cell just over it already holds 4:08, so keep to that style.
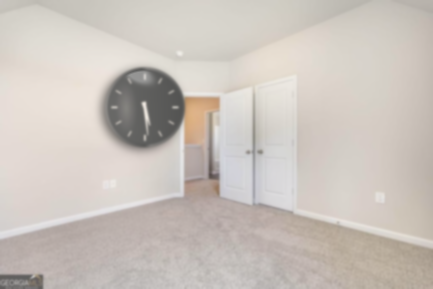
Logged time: 5:29
